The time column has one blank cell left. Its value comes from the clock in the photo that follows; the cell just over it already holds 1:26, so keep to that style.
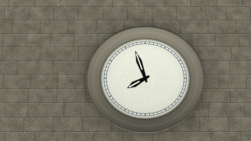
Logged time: 7:57
